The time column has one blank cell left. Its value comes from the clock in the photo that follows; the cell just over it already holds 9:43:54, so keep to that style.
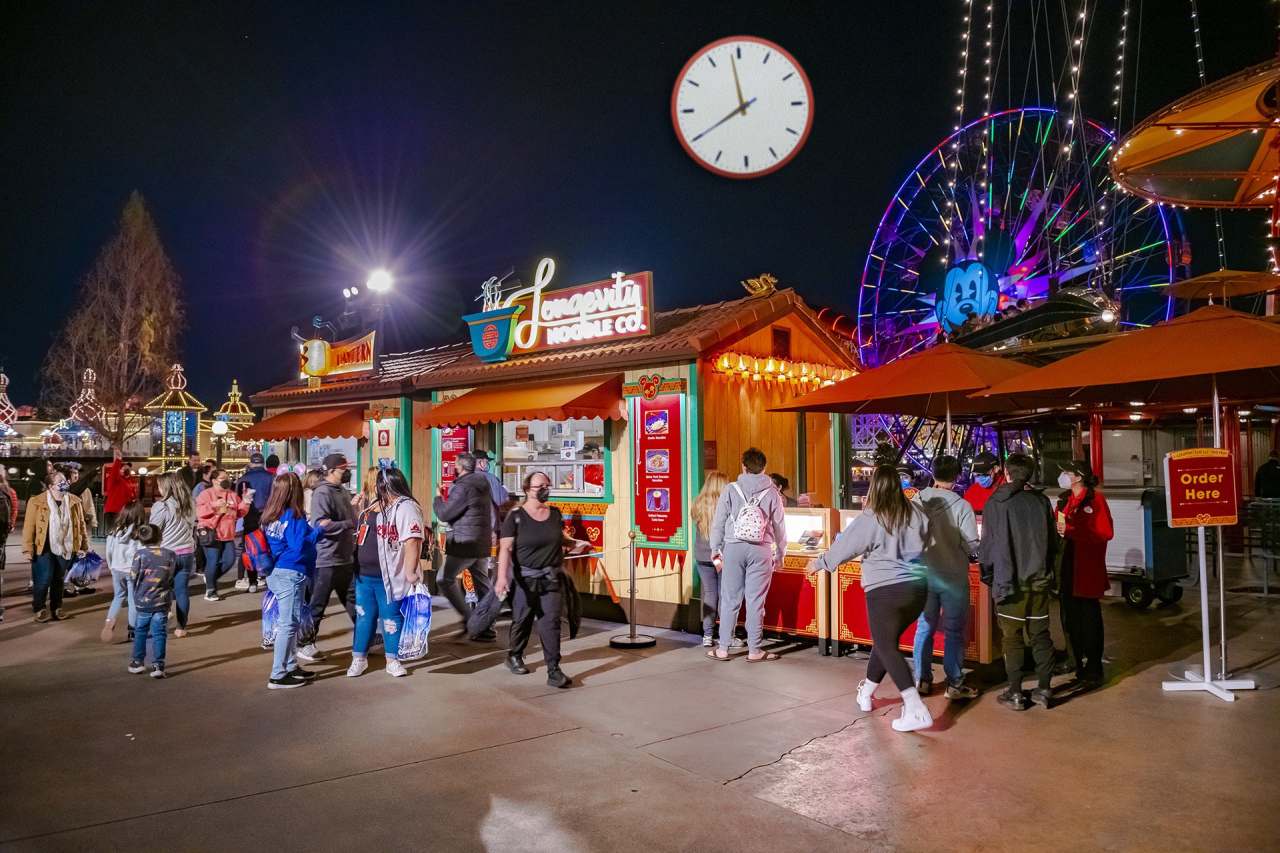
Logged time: 7:58:40
